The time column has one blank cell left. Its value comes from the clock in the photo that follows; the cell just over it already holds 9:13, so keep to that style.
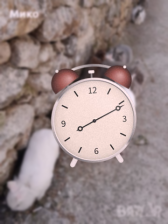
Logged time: 8:11
